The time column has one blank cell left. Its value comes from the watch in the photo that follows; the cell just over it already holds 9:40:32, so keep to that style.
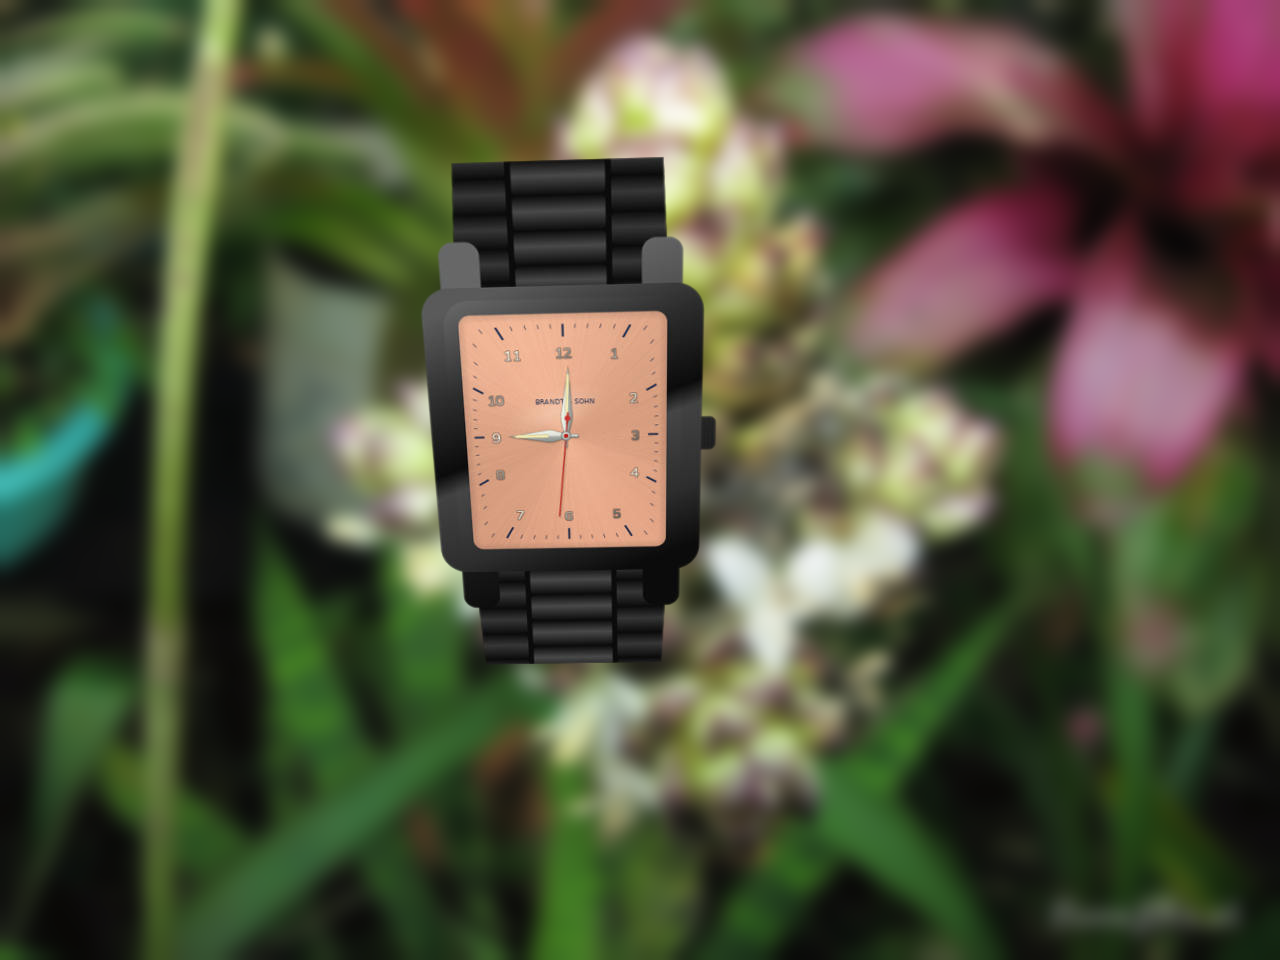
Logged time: 9:00:31
